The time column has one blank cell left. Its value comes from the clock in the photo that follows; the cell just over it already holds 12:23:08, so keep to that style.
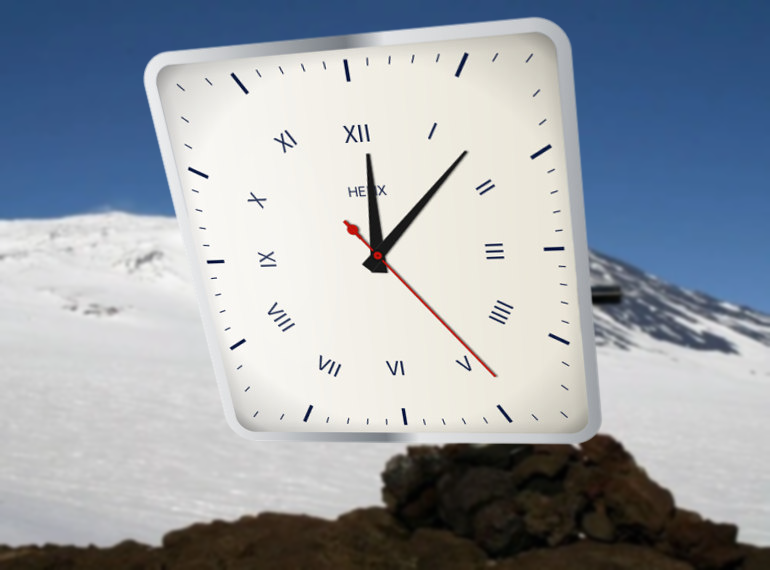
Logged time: 12:07:24
